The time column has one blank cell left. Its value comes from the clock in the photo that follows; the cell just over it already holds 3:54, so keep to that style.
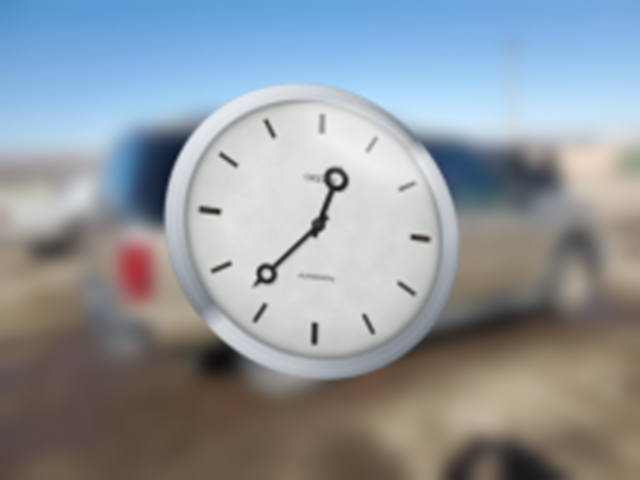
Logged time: 12:37
